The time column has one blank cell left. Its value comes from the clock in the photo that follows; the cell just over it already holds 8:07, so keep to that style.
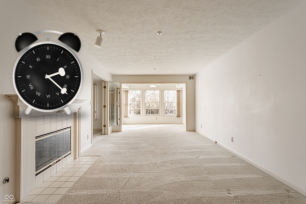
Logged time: 2:22
